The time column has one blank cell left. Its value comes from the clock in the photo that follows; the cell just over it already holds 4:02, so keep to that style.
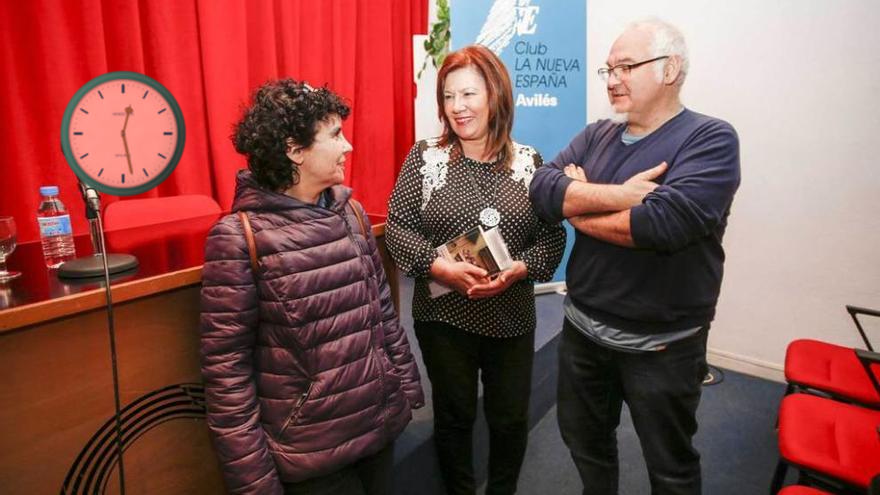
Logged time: 12:28
